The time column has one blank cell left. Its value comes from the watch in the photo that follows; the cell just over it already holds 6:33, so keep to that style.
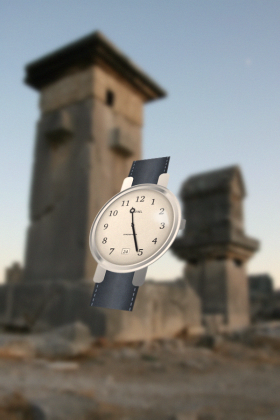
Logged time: 11:26
